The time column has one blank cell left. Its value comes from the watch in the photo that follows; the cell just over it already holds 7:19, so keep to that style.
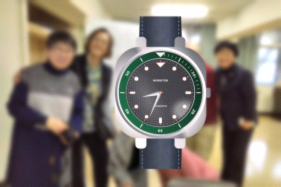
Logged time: 8:34
